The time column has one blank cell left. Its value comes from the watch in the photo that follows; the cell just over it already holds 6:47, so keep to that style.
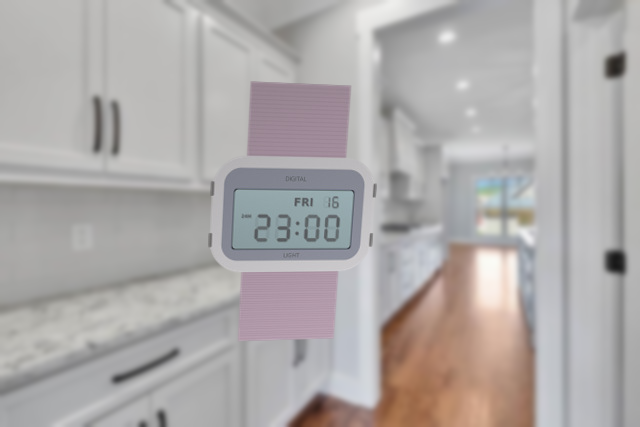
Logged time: 23:00
